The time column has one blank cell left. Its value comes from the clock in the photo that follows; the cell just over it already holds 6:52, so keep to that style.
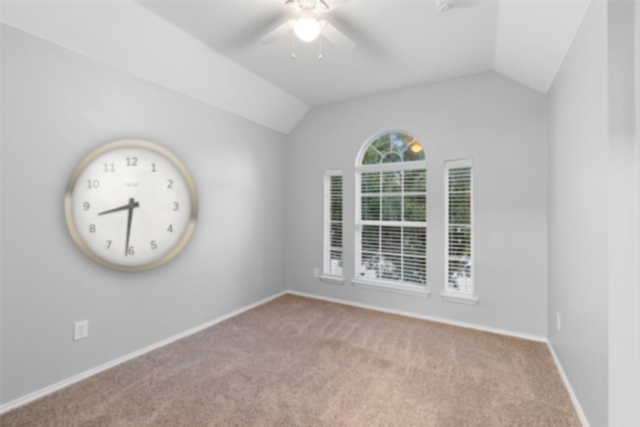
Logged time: 8:31
